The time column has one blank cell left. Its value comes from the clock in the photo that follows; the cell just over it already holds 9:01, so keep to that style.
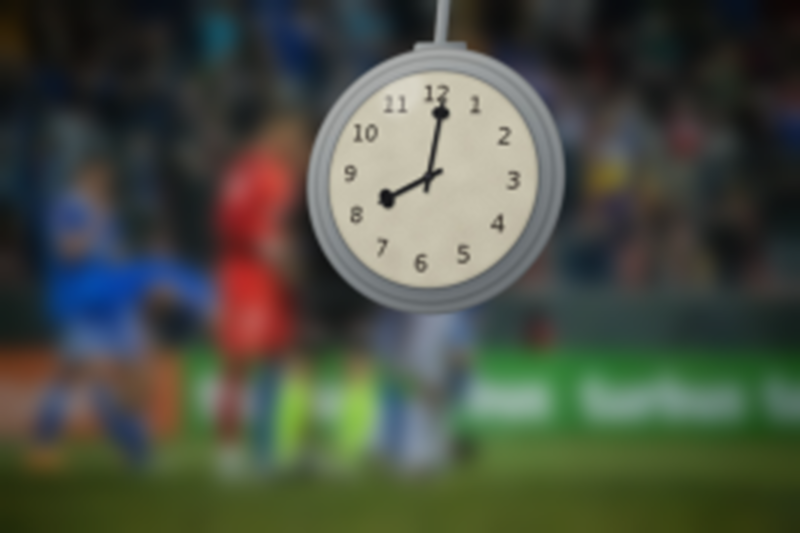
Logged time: 8:01
